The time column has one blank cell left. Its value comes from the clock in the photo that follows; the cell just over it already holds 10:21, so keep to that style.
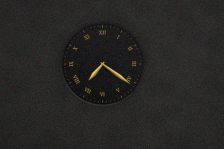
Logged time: 7:21
